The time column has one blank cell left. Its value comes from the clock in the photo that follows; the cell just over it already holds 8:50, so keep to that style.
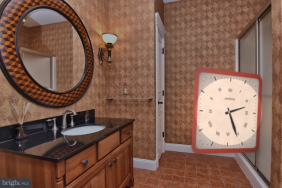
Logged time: 2:26
